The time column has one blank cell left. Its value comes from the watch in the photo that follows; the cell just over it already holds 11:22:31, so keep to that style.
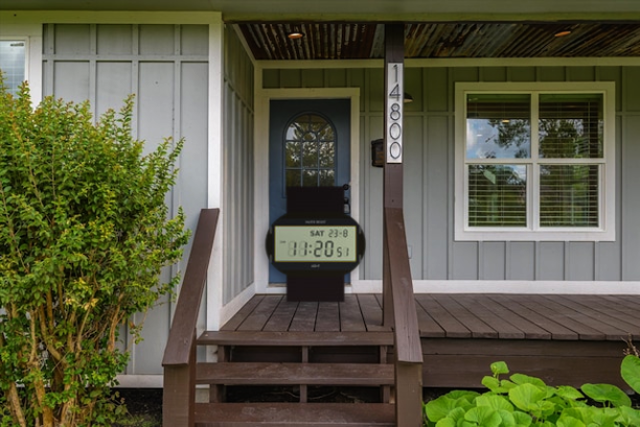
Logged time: 11:20:51
